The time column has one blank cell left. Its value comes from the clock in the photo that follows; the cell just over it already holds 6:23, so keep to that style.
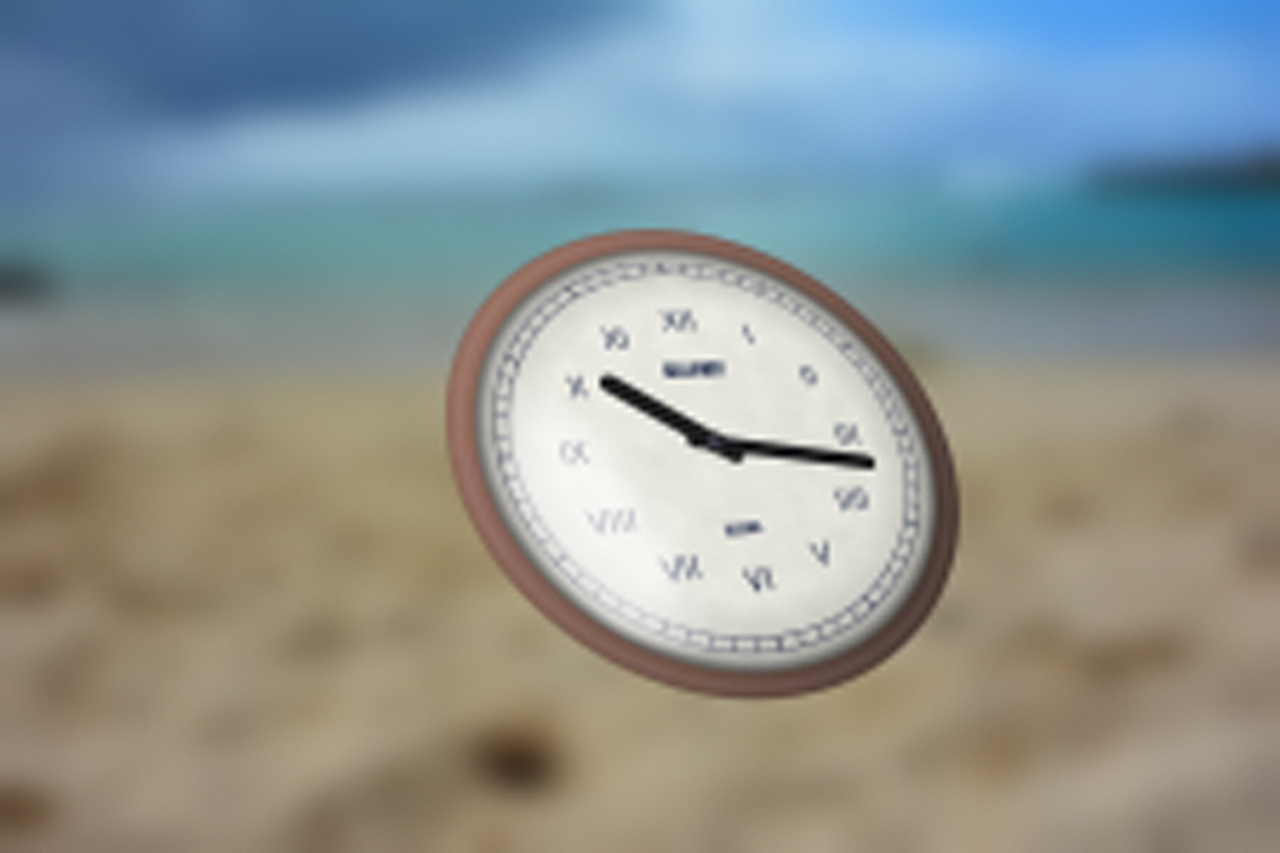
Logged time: 10:17
